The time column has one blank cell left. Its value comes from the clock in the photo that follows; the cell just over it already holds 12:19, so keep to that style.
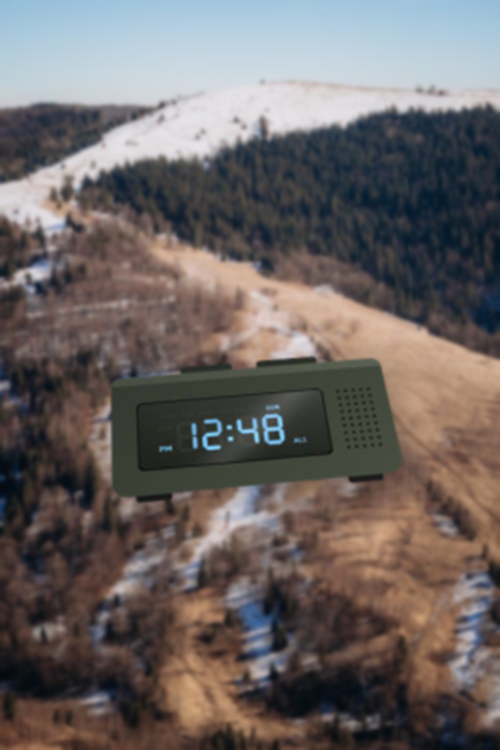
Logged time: 12:48
